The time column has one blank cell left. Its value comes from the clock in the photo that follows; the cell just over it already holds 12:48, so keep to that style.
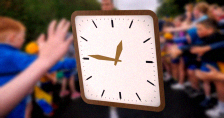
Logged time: 12:46
